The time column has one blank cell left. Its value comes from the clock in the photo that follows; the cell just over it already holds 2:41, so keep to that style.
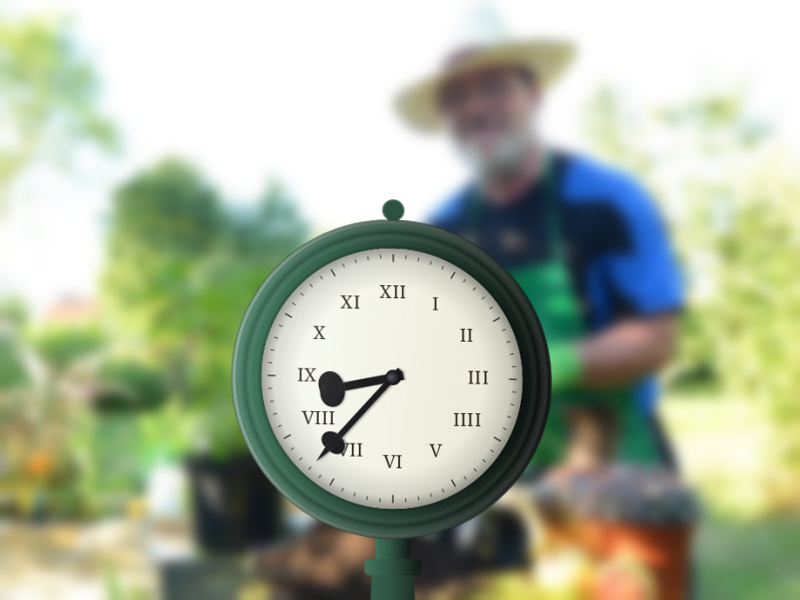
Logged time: 8:37
